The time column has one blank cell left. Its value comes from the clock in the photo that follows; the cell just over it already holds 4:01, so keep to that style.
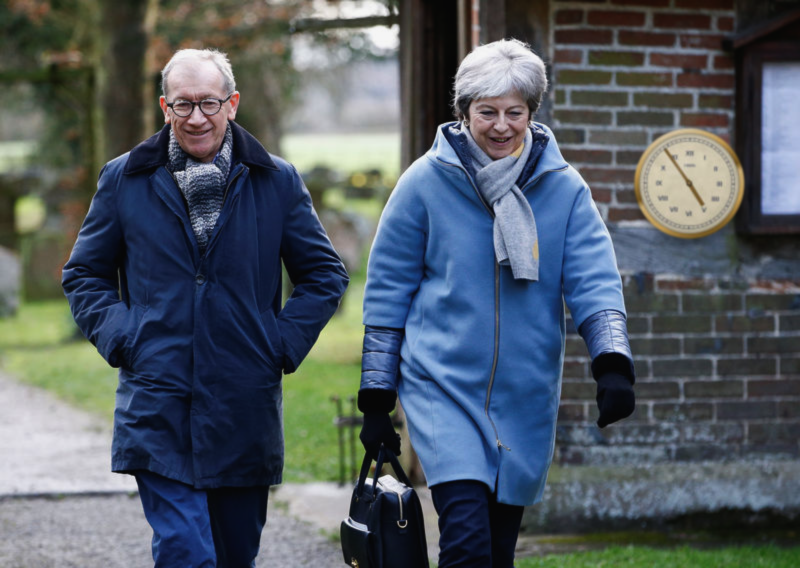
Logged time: 4:54
